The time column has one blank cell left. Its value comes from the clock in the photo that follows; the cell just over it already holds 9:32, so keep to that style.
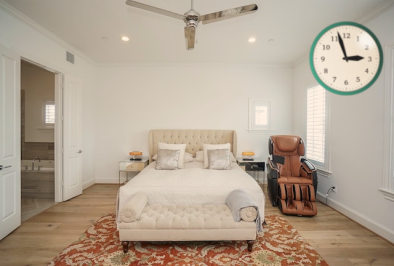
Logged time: 2:57
